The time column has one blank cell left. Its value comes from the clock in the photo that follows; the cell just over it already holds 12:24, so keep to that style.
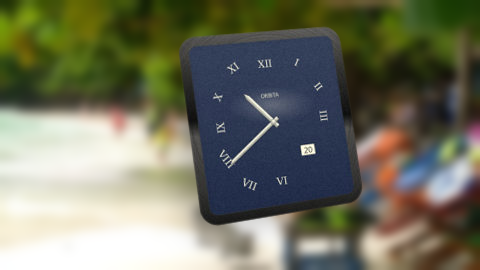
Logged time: 10:39
